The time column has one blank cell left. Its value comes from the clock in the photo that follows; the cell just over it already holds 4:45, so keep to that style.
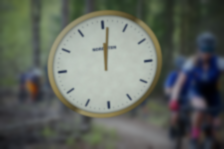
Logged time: 12:01
